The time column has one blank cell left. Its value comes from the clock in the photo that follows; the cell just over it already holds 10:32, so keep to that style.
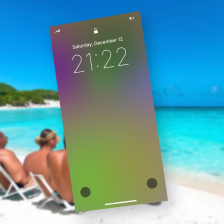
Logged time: 21:22
